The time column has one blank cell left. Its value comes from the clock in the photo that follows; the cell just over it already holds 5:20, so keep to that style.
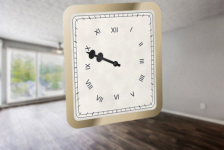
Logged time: 9:49
